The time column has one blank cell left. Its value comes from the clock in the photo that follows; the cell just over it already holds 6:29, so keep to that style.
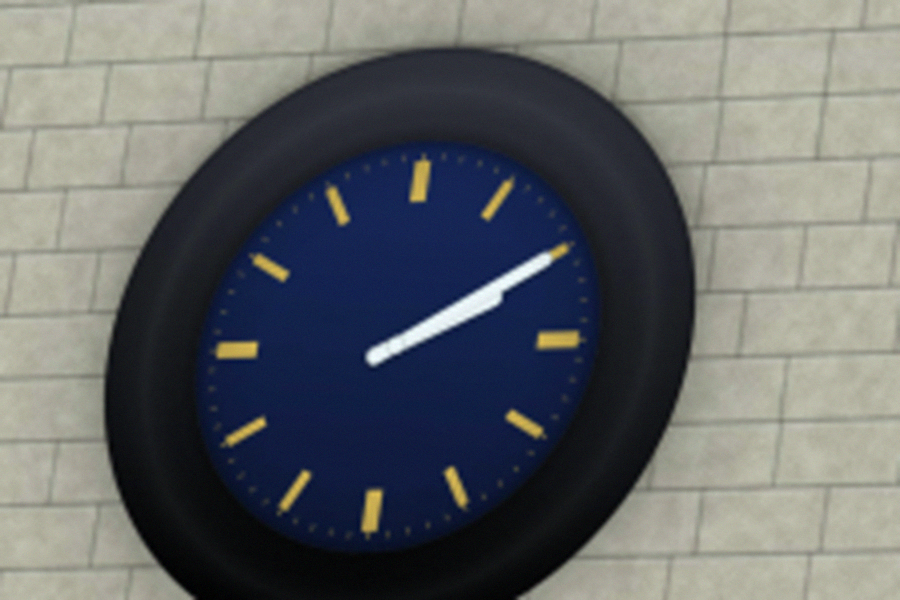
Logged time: 2:10
